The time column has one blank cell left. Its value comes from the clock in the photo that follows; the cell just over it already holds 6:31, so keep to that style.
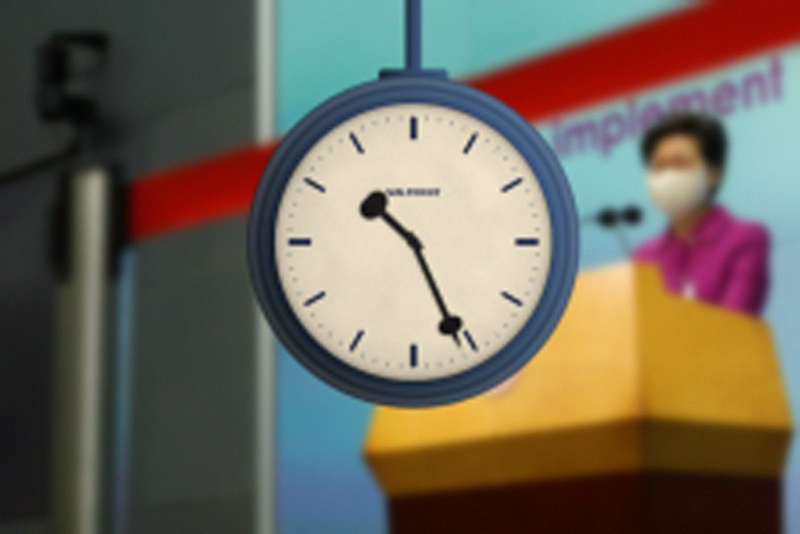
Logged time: 10:26
